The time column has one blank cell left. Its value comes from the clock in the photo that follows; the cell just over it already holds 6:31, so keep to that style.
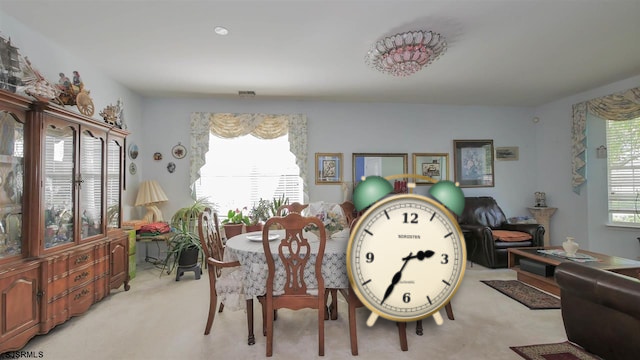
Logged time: 2:35
